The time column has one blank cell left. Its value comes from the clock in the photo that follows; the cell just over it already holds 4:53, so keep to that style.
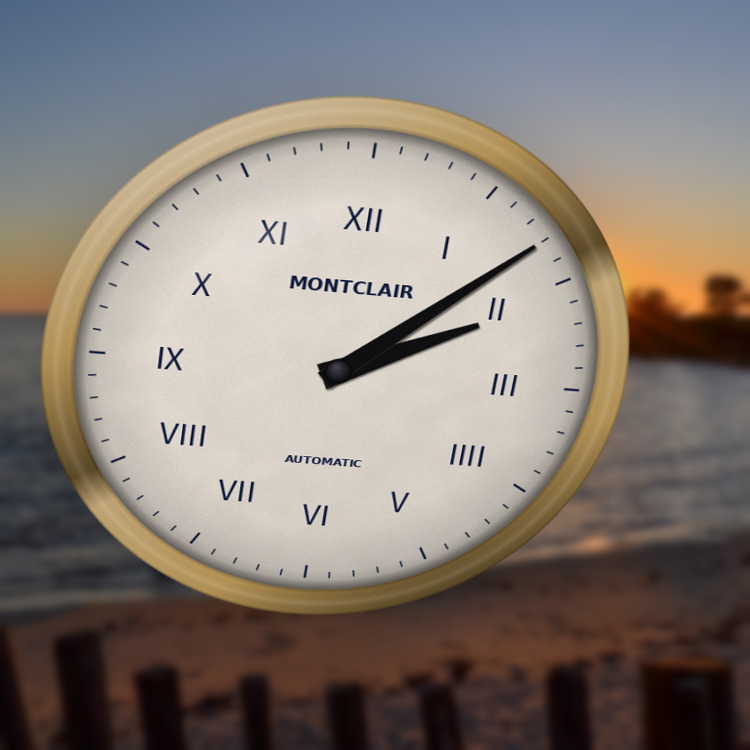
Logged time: 2:08
